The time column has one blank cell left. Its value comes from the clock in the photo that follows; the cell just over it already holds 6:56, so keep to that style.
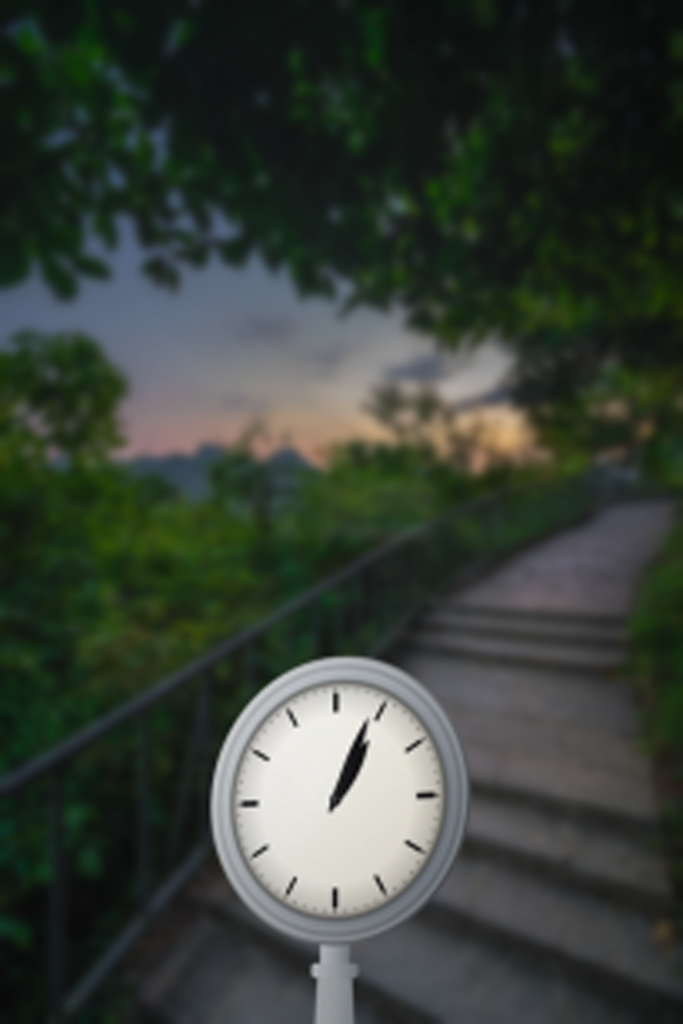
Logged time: 1:04
